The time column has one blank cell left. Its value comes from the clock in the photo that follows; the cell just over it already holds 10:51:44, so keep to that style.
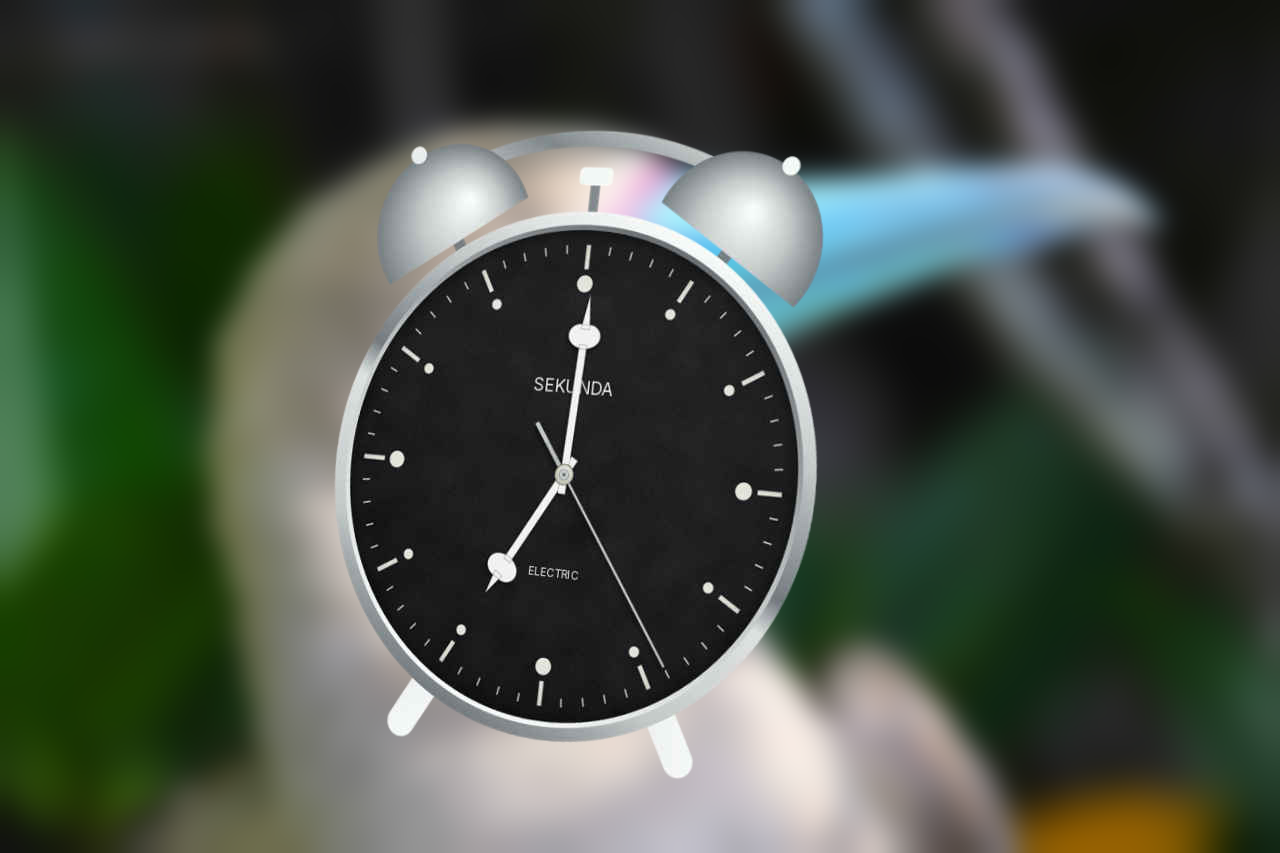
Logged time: 7:00:24
